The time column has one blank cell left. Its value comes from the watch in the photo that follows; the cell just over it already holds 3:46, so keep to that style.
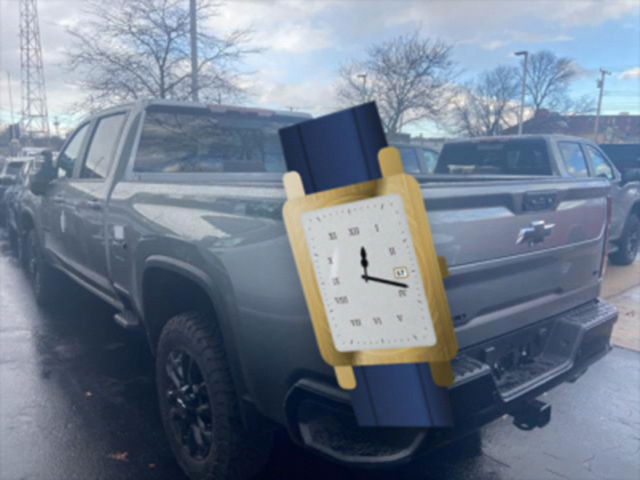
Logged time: 12:18
